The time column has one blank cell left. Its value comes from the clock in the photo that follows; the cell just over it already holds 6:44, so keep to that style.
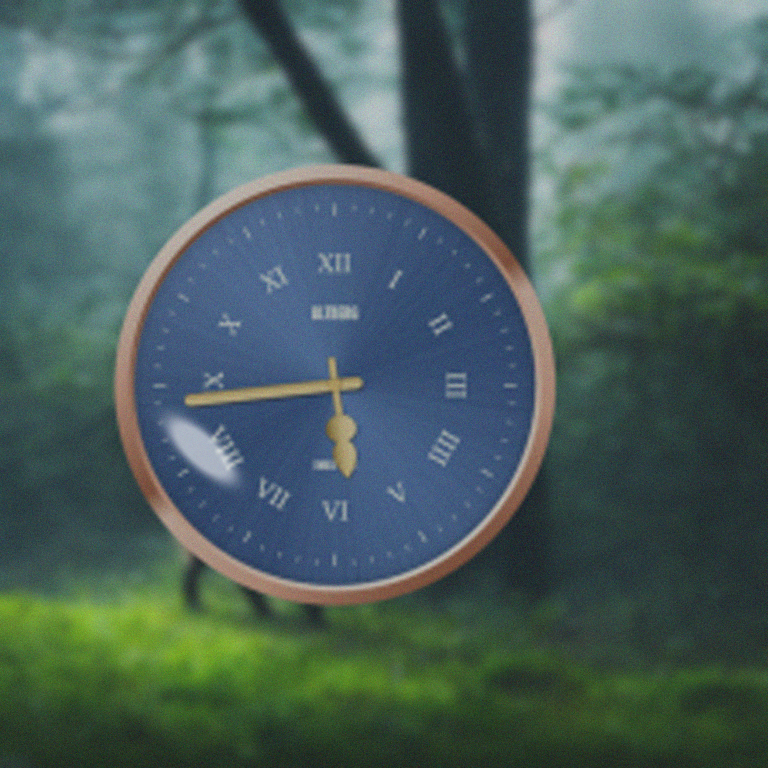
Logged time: 5:44
